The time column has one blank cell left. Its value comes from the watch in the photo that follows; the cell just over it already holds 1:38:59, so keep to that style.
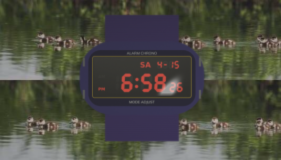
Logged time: 6:58:26
